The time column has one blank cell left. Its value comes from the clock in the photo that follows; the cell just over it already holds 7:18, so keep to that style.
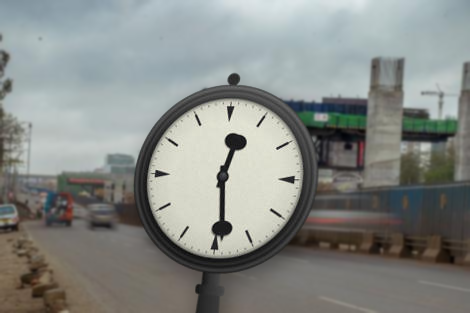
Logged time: 12:29
